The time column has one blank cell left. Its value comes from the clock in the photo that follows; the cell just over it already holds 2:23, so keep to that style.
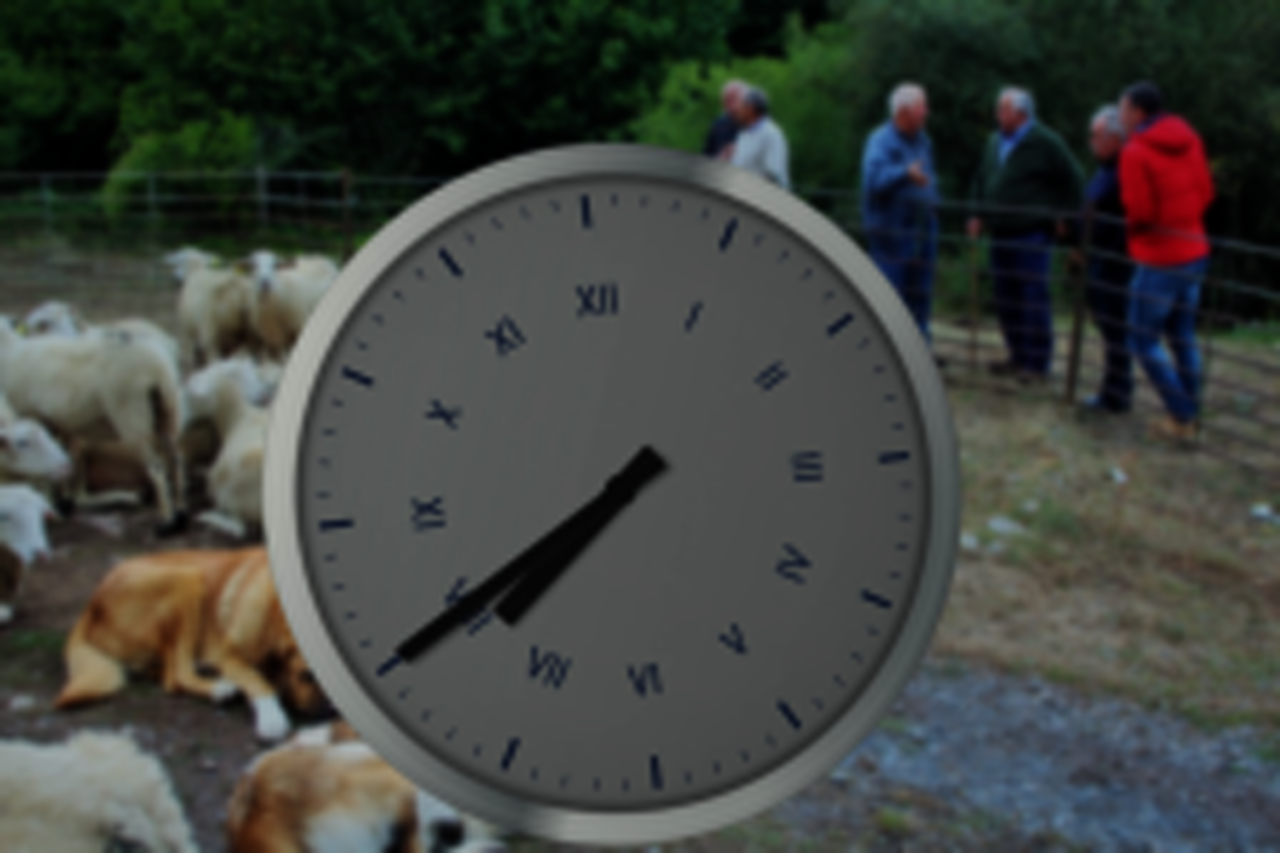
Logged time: 7:40
